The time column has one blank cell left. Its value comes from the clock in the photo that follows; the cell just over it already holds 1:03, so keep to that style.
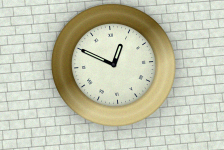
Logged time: 12:50
